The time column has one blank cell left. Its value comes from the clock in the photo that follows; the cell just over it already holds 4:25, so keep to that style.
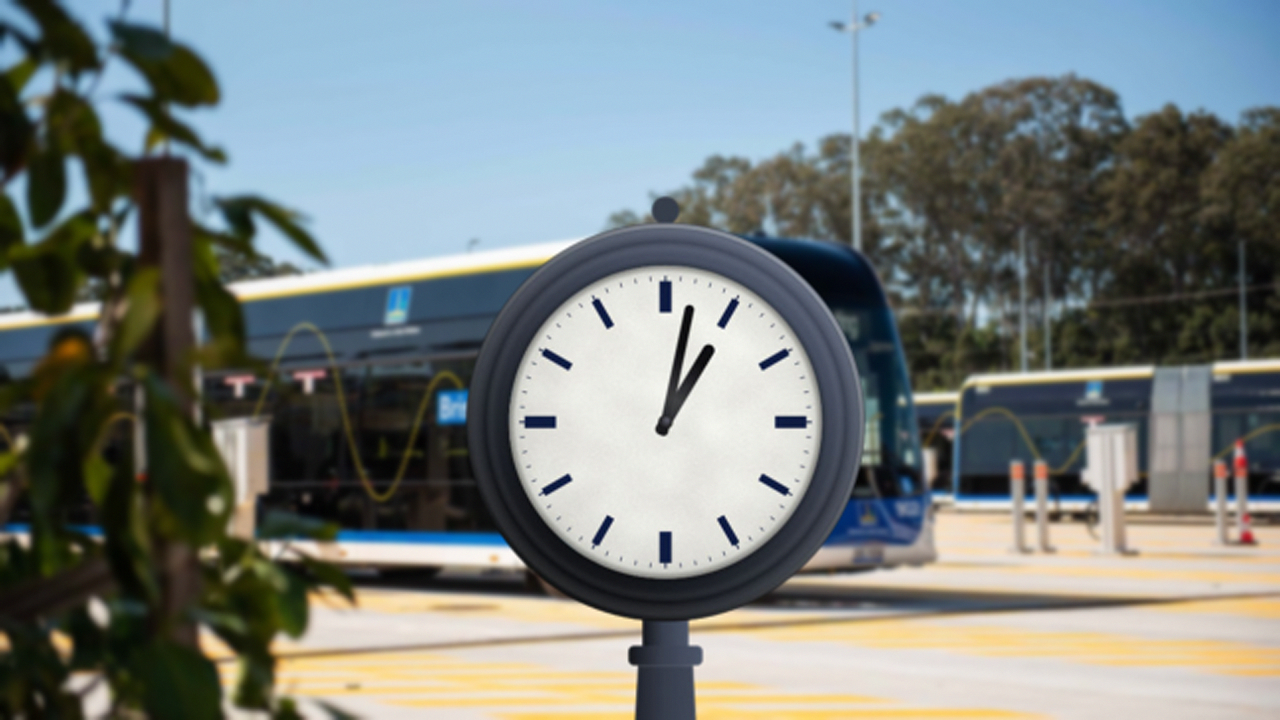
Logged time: 1:02
